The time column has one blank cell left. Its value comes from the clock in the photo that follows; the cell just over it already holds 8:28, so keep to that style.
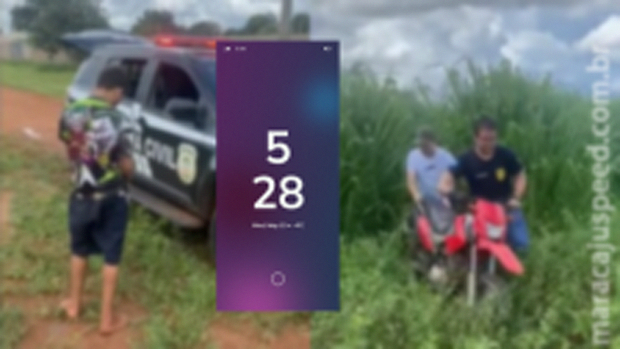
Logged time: 5:28
